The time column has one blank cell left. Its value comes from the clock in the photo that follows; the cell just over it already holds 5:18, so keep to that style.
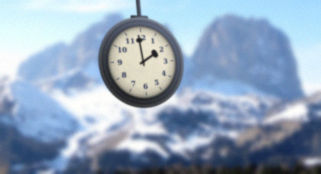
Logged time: 1:59
